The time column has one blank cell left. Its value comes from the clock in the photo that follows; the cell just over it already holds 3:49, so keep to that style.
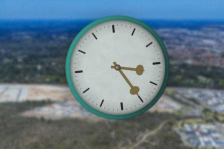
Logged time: 3:25
